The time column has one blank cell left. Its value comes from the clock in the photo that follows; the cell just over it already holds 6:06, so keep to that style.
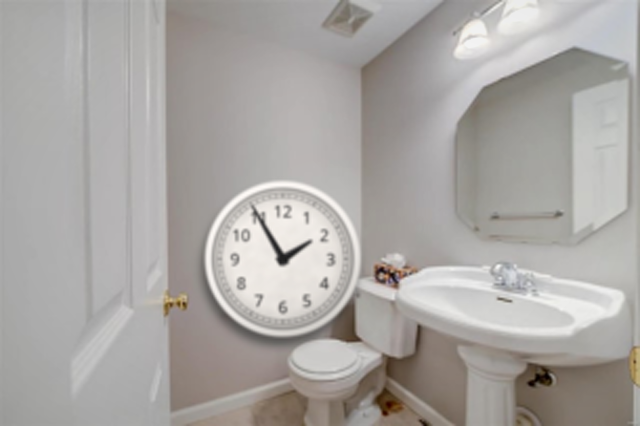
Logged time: 1:55
